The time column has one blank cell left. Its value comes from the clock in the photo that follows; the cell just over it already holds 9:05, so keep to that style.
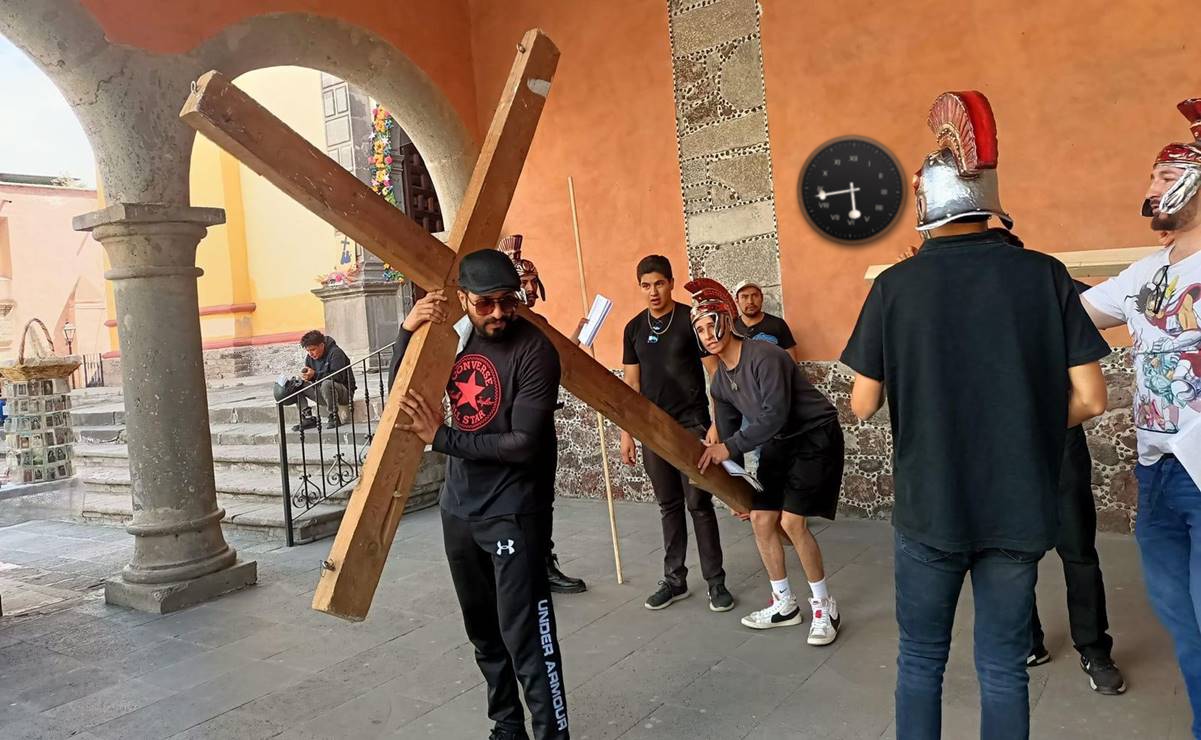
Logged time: 5:43
